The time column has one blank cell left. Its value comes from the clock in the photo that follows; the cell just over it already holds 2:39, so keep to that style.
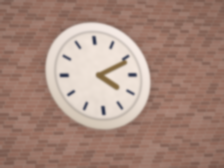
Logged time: 4:11
